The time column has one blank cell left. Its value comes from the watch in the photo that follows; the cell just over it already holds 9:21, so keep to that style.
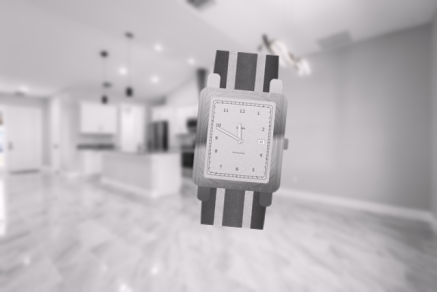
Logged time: 11:49
